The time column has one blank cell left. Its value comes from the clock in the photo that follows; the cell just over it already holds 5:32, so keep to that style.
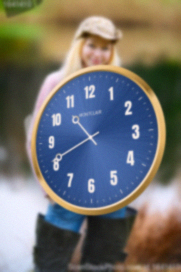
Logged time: 10:41
